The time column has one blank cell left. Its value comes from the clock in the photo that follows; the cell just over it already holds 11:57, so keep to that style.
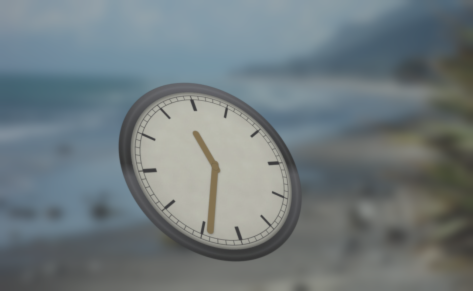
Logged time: 11:34
